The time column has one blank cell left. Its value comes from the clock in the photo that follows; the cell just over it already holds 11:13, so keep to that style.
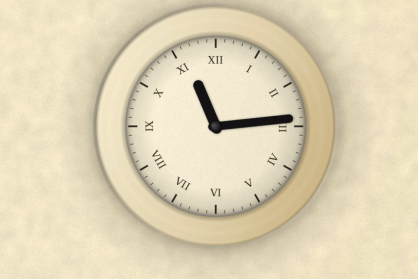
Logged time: 11:14
